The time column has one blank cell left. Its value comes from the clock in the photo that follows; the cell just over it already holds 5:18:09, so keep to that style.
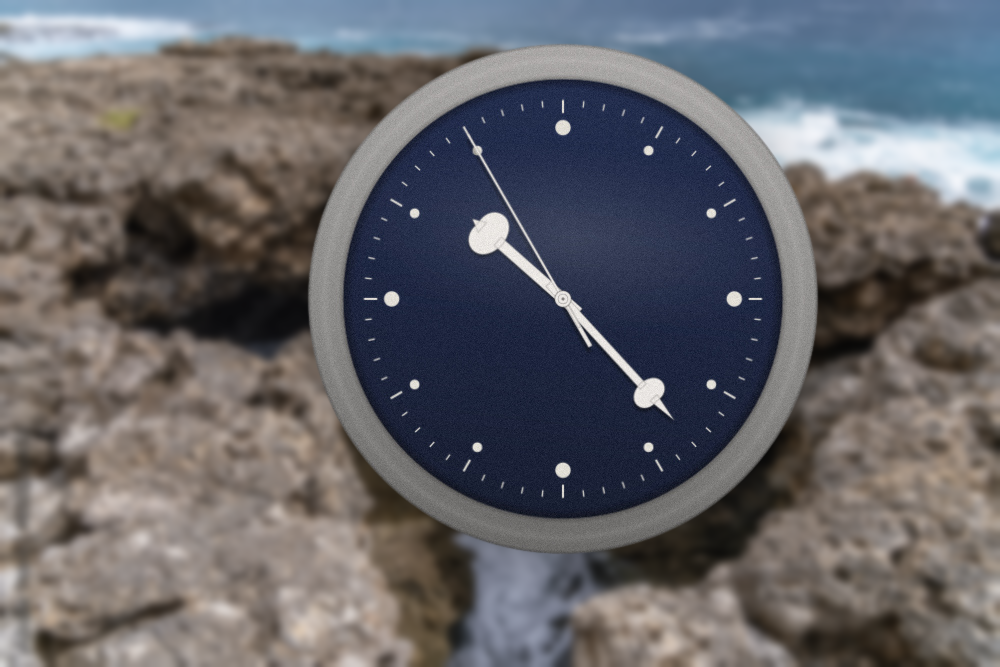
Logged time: 10:22:55
